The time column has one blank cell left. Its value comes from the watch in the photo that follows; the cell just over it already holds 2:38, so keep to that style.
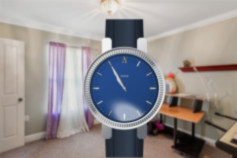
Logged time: 10:55
